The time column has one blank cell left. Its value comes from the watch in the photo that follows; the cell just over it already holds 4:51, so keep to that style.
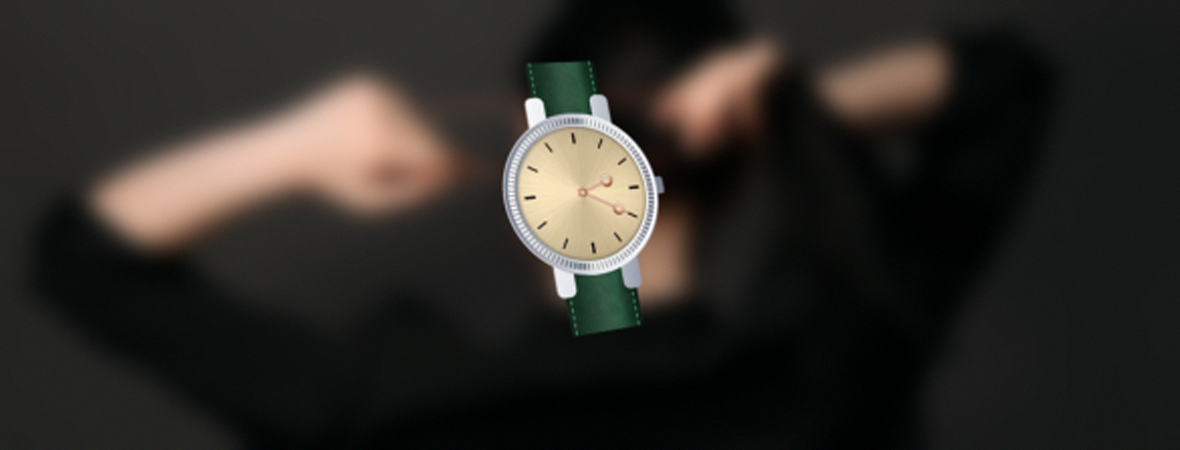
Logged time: 2:20
